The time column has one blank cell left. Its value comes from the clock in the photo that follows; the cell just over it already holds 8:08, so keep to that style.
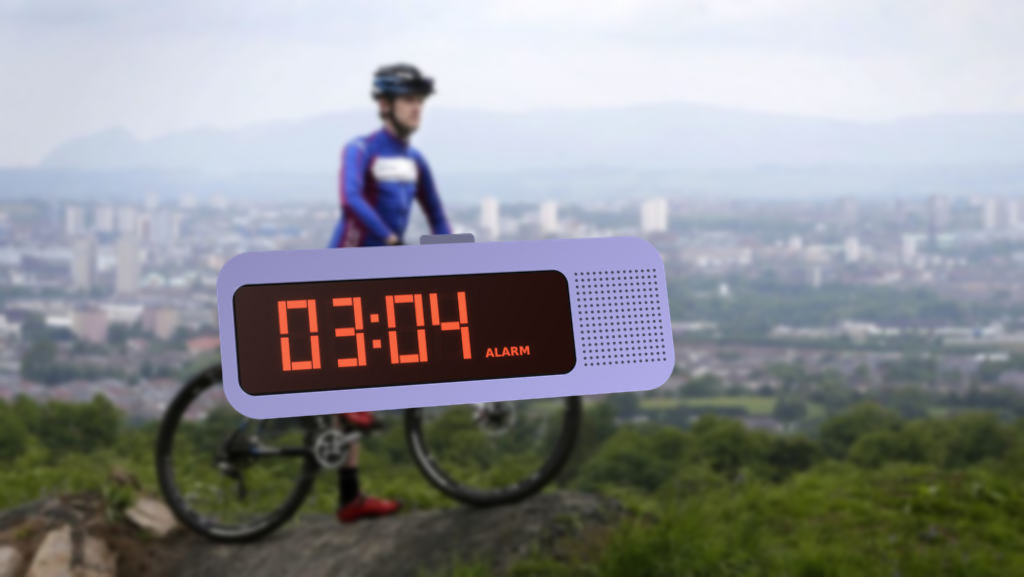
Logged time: 3:04
